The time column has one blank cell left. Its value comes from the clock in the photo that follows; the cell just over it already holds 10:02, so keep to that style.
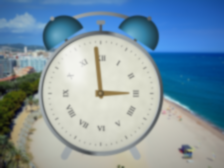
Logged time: 2:59
